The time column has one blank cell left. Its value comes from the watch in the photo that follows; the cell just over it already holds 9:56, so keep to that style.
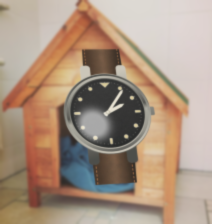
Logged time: 2:06
